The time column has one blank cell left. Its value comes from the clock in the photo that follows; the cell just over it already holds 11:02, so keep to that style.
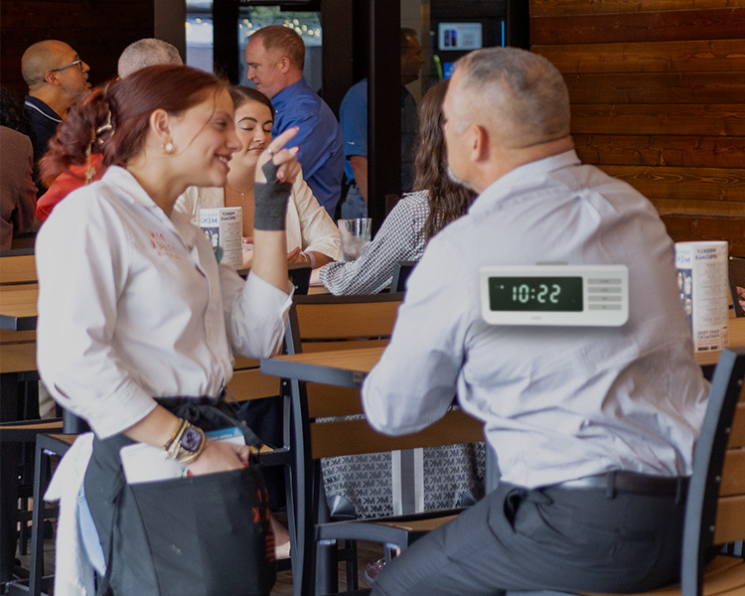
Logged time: 10:22
